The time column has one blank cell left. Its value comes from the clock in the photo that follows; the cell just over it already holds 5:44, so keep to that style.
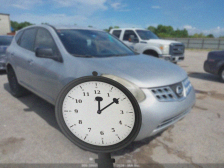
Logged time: 12:09
